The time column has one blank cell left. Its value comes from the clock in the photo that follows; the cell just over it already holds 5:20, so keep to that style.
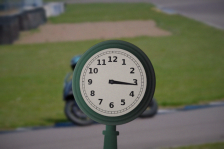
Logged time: 3:16
